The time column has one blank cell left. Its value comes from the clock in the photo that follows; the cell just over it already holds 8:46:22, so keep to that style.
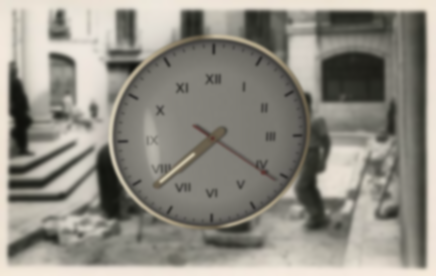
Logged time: 7:38:21
